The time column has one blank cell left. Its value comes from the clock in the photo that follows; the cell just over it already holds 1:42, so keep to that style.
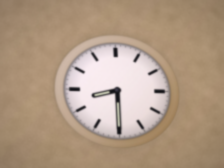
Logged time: 8:30
